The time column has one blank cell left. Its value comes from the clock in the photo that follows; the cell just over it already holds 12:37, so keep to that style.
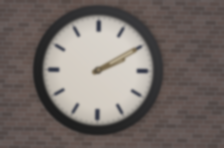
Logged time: 2:10
